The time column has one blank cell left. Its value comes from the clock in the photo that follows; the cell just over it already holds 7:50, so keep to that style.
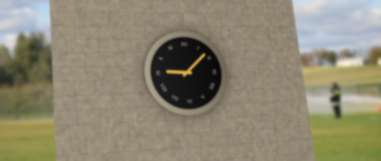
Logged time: 9:08
